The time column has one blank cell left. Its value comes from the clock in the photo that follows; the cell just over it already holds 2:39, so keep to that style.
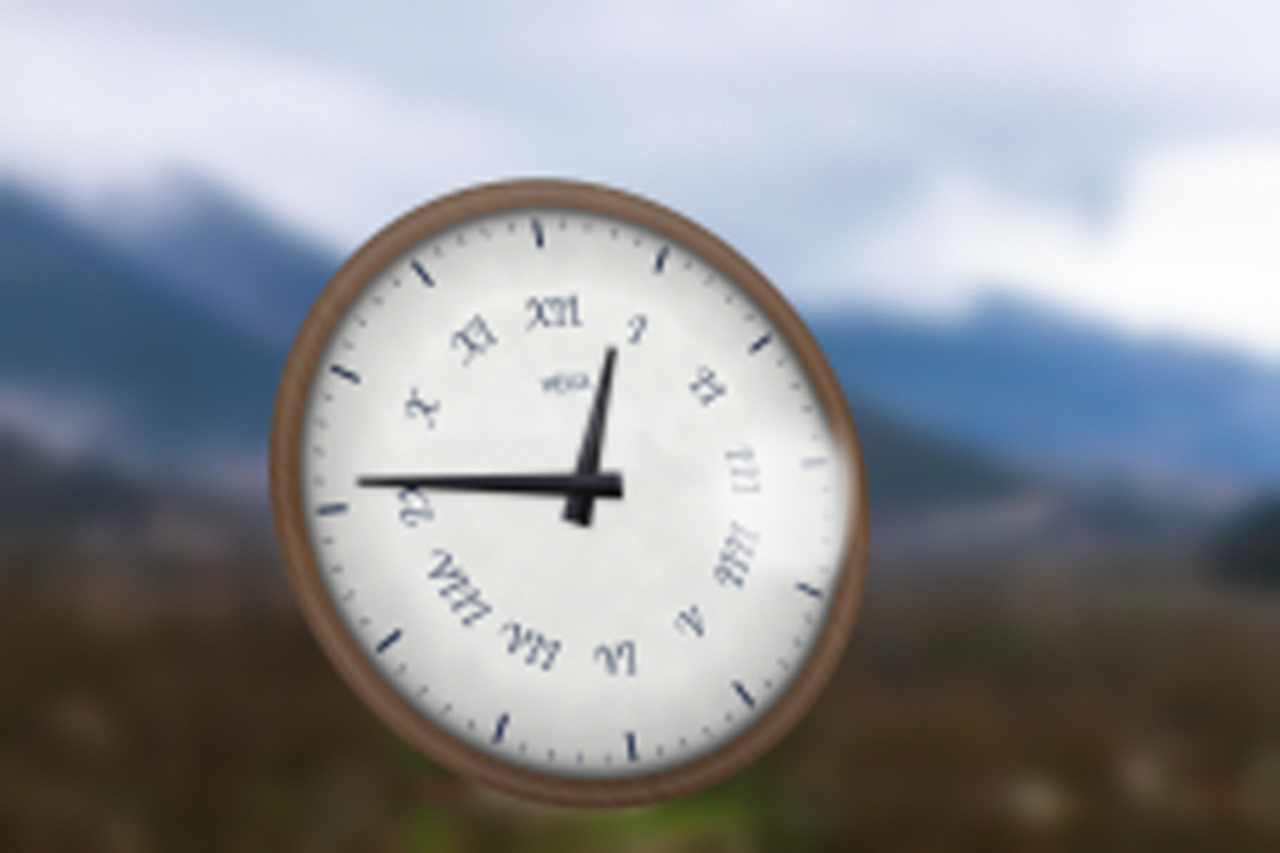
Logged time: 12:46
